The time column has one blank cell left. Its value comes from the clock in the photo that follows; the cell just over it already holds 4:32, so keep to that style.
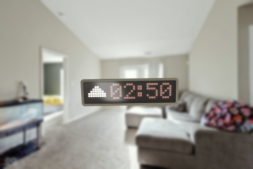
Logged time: 2:50
